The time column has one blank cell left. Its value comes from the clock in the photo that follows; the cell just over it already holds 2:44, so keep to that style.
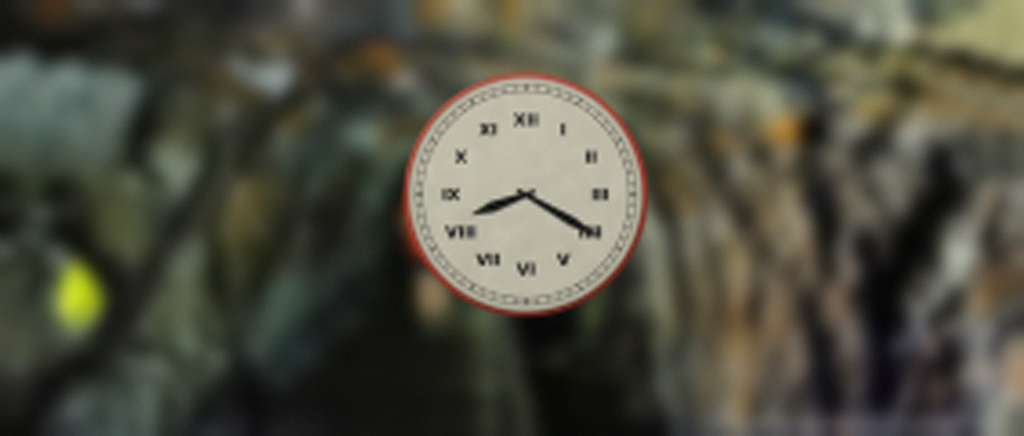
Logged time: 8:20
